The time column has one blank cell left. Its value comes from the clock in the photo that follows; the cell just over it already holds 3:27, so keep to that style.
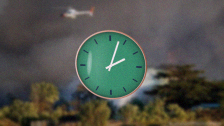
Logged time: 2:03
